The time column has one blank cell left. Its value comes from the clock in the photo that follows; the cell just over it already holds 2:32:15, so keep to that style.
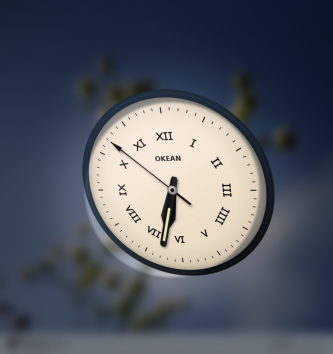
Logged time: 6:32:52
